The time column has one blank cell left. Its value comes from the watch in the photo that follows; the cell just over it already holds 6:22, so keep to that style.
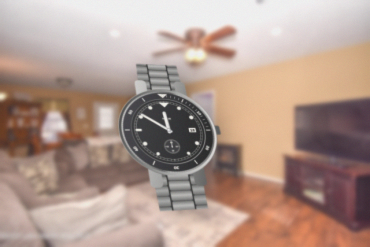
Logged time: 11:51
